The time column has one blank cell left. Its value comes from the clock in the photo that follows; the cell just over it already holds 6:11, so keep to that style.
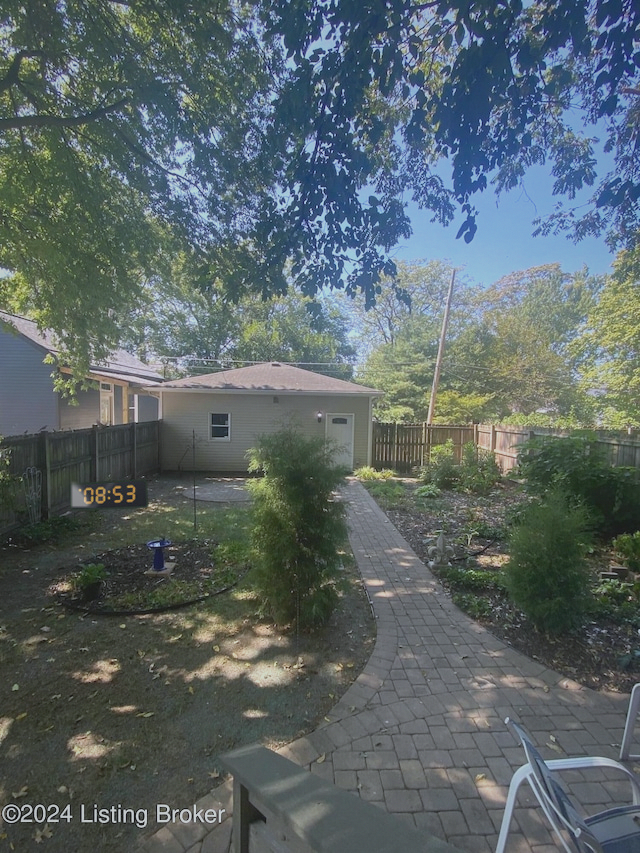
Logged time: 8:53
